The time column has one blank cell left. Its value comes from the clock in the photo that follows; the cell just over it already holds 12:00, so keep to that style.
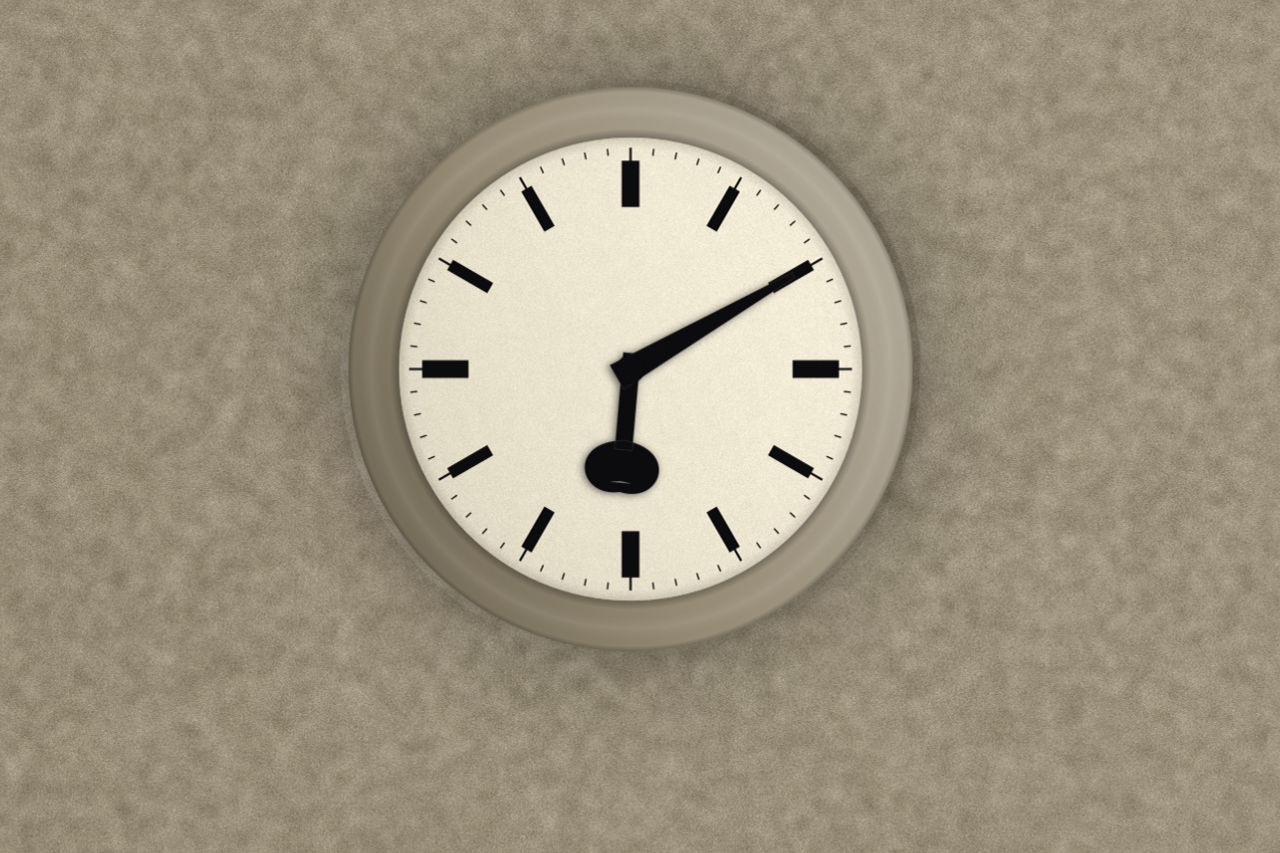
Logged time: 6:10
